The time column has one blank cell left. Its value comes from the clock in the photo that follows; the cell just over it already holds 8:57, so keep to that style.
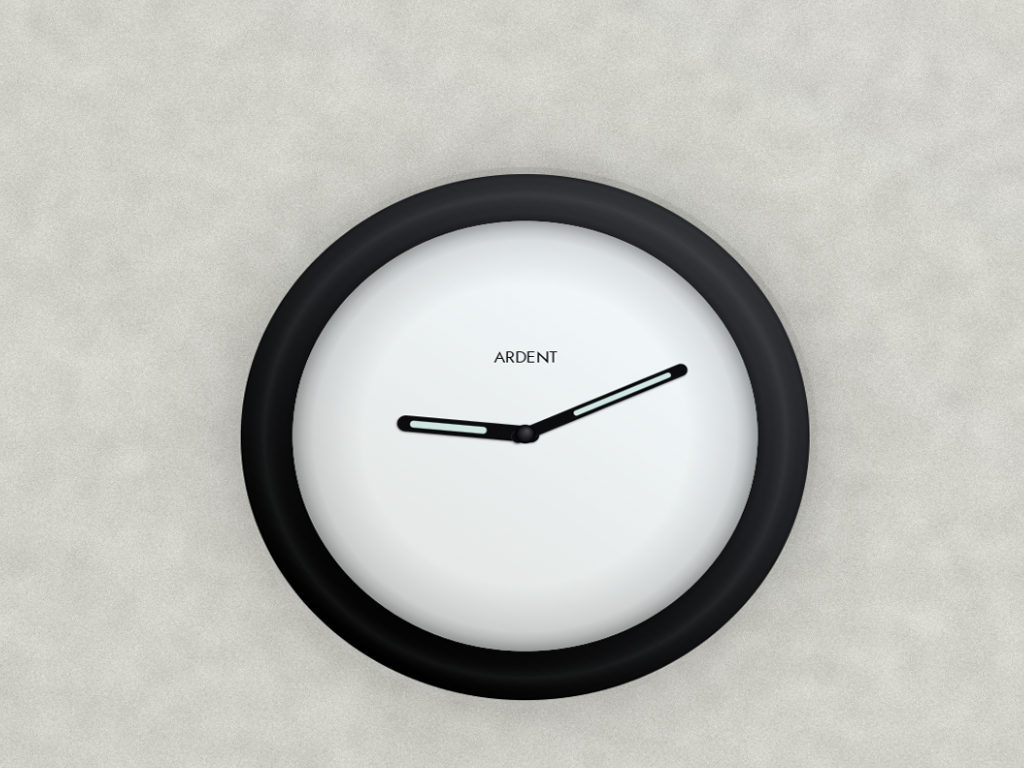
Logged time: 9:11
